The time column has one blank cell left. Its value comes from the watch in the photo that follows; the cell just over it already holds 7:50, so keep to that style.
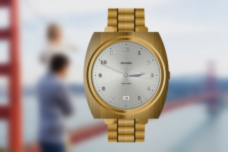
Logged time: 2:49
